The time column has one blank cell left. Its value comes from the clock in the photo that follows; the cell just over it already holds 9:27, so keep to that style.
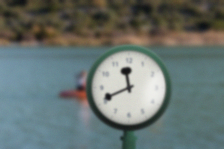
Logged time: 11:41
